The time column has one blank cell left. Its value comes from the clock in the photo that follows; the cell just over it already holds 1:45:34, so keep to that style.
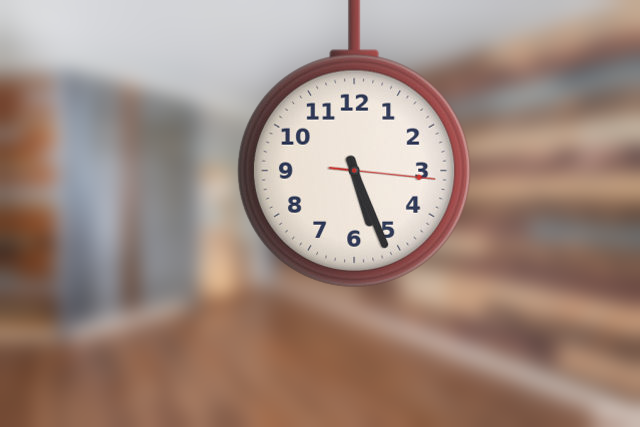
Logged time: 5:26:16
